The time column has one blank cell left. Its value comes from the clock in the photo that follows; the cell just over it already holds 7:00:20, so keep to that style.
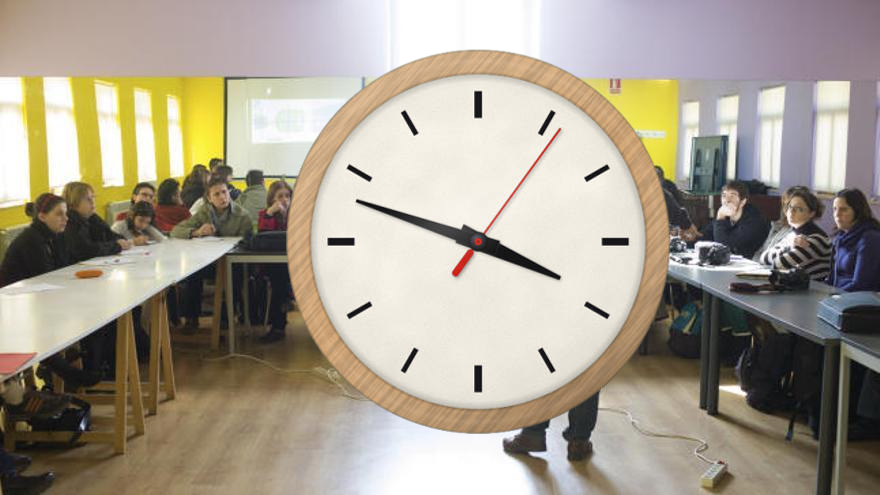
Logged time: 3:48:06
